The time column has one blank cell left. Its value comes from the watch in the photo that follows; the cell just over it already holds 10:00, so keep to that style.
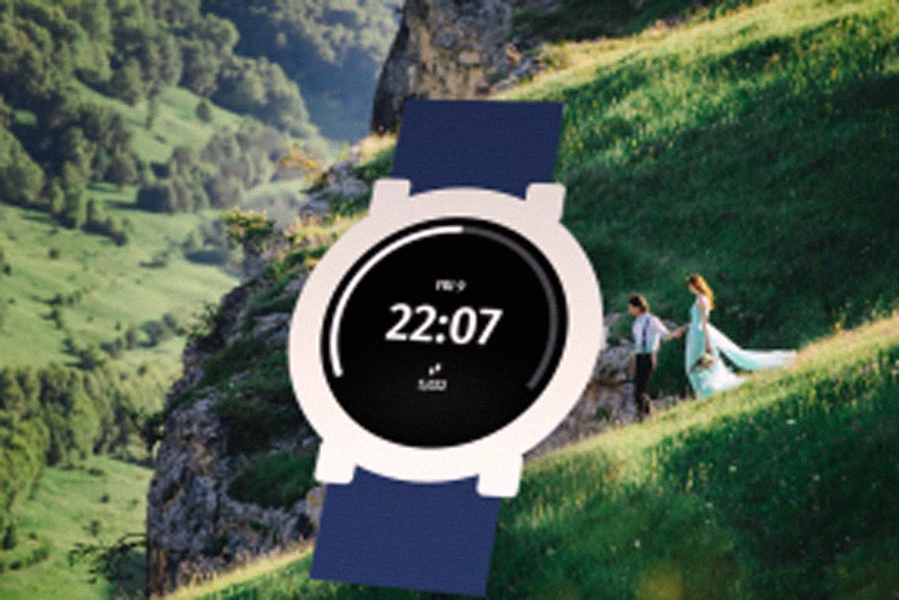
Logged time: 22:07
